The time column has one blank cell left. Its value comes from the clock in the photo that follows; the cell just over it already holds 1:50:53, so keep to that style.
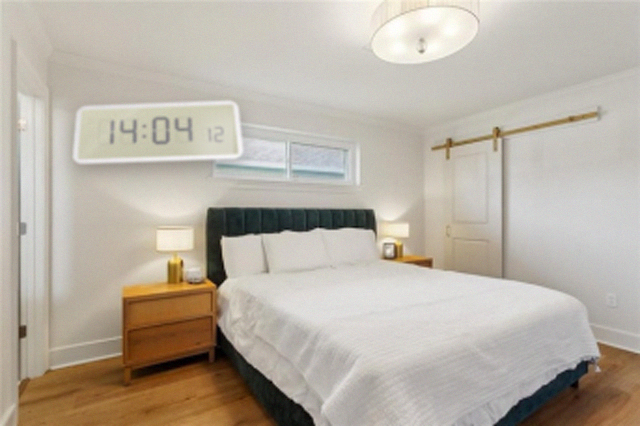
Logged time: 14:04:12
